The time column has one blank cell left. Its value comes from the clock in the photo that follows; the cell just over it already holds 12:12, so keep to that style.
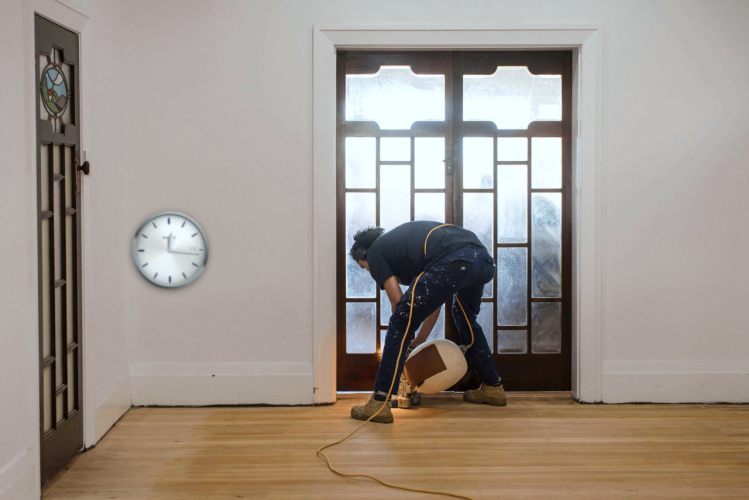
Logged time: 12:16
